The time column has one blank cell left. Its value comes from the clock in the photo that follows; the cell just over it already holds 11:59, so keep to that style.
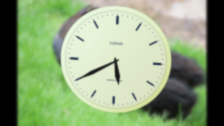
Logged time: 5:40
